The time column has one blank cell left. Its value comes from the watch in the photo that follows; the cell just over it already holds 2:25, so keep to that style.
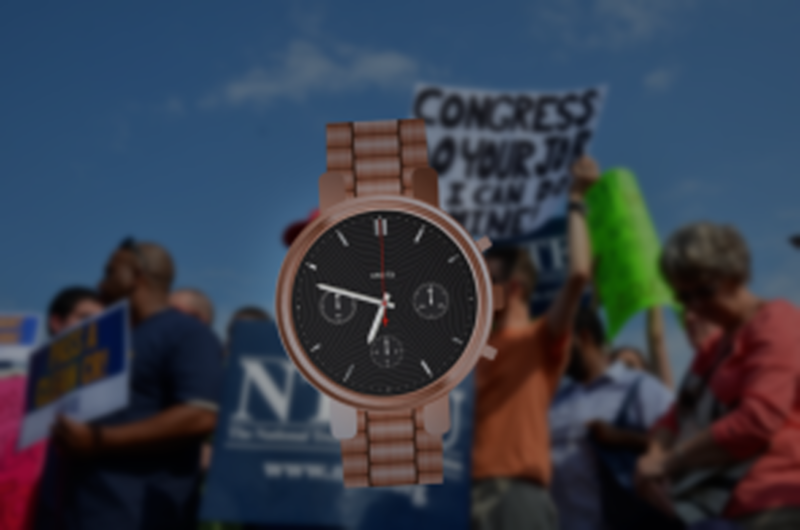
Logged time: 6:48
